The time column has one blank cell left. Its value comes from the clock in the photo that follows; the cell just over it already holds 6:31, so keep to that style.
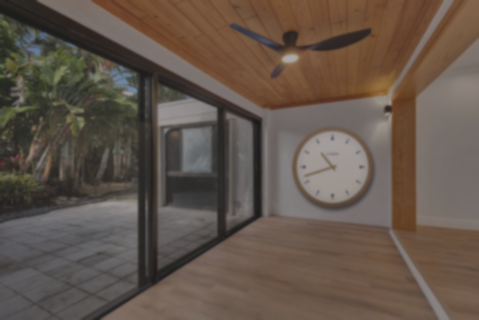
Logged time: 10:42
